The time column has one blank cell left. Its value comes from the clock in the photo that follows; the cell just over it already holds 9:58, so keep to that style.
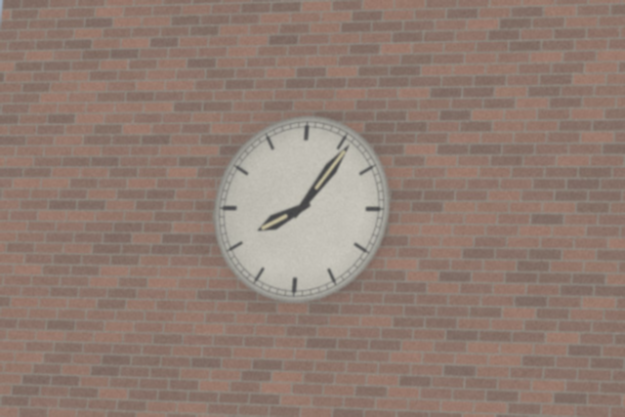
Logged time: 8:06
